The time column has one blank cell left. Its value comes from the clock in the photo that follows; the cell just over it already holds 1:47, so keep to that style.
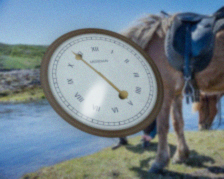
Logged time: 4:54
